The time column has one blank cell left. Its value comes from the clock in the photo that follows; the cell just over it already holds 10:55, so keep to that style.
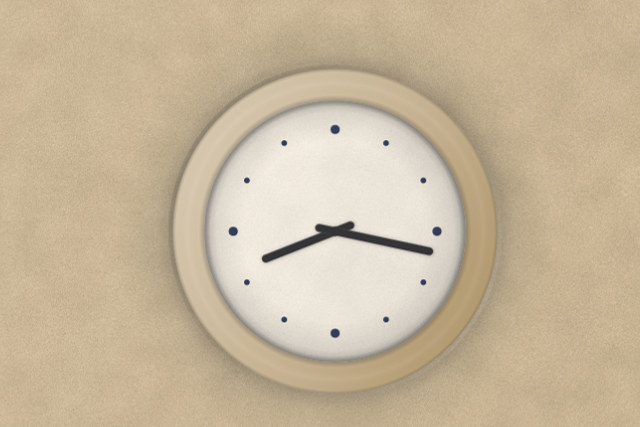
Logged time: 8:17
